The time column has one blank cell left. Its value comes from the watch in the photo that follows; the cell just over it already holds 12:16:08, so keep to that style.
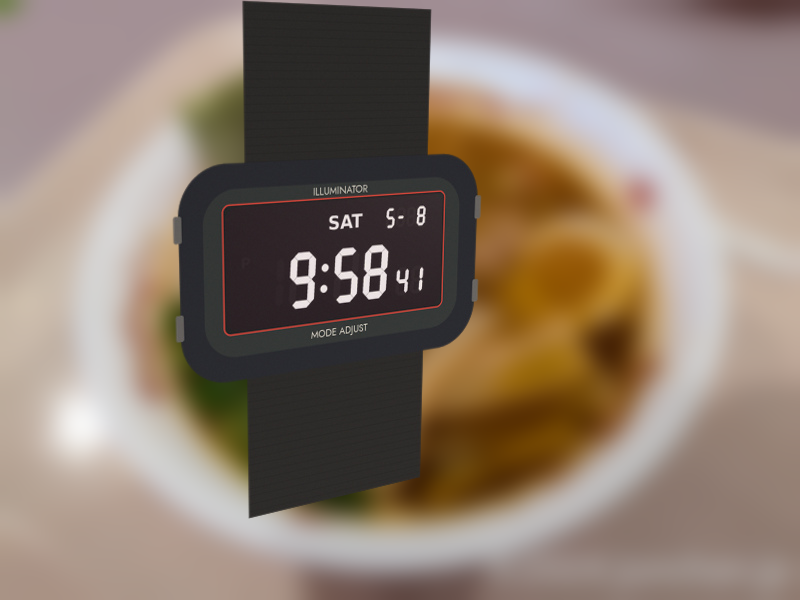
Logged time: 9:58:41
